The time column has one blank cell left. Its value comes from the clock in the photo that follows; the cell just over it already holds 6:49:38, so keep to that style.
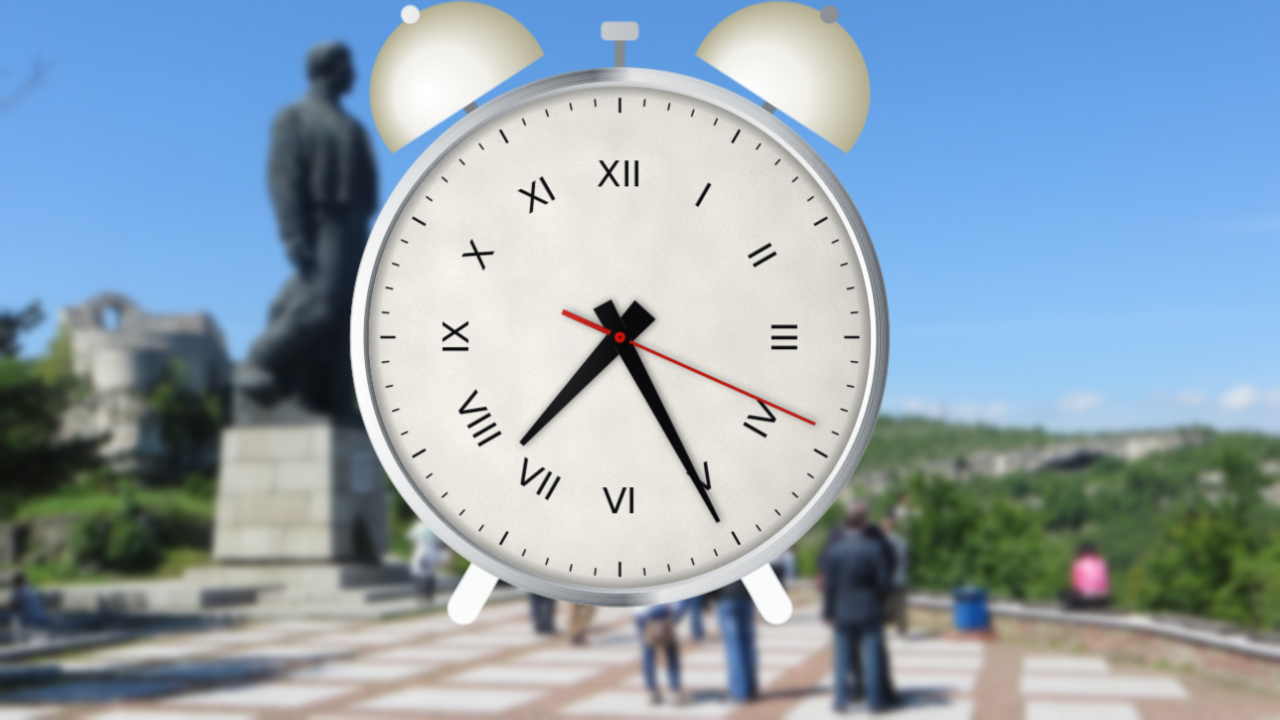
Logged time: 7:25:19
